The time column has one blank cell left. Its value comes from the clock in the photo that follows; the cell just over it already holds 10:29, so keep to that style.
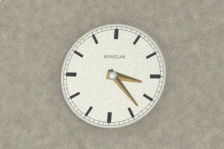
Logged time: 3:23
